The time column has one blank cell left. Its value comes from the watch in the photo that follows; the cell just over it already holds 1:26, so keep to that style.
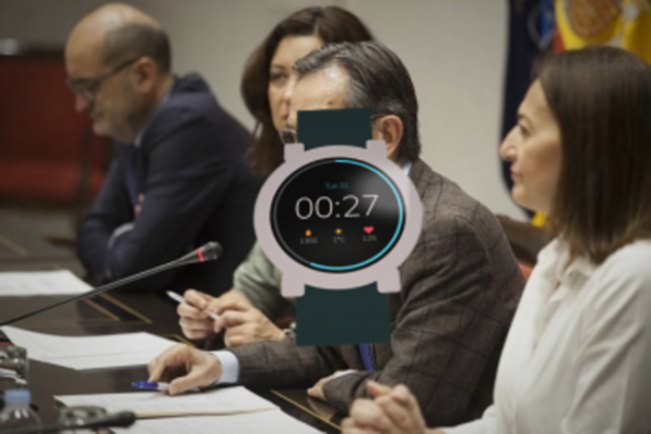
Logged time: 0:27
